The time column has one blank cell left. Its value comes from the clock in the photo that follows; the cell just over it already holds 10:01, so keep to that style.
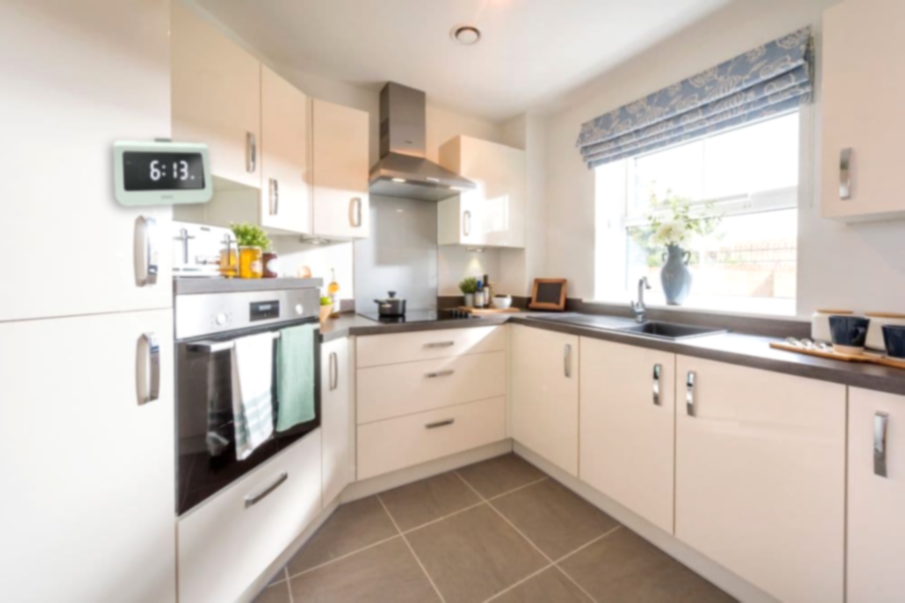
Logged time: 6:13
